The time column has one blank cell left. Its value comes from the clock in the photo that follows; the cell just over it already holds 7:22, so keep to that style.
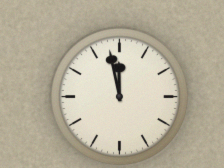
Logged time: 11:58
